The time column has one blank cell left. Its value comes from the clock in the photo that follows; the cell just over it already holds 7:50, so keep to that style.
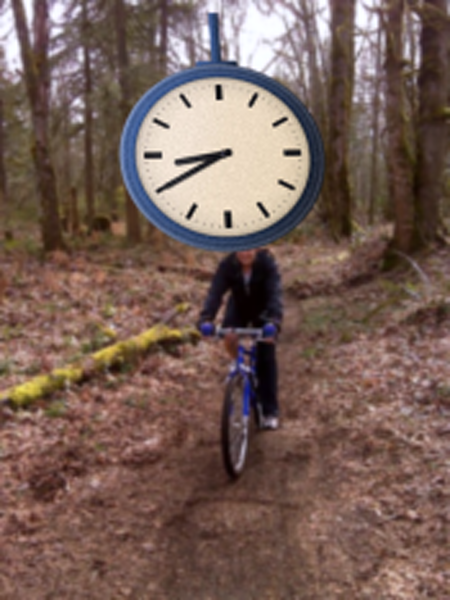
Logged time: 8:40
